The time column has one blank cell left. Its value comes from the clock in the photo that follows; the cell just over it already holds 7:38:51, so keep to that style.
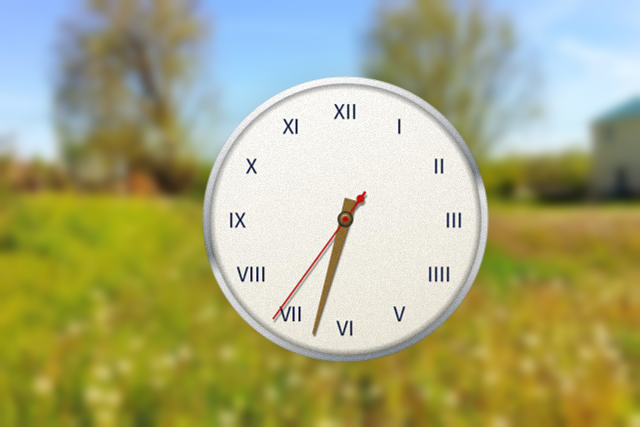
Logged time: 6:32:36
